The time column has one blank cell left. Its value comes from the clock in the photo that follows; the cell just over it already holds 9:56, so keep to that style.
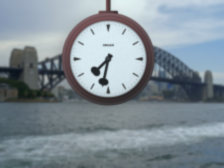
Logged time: 7:32
